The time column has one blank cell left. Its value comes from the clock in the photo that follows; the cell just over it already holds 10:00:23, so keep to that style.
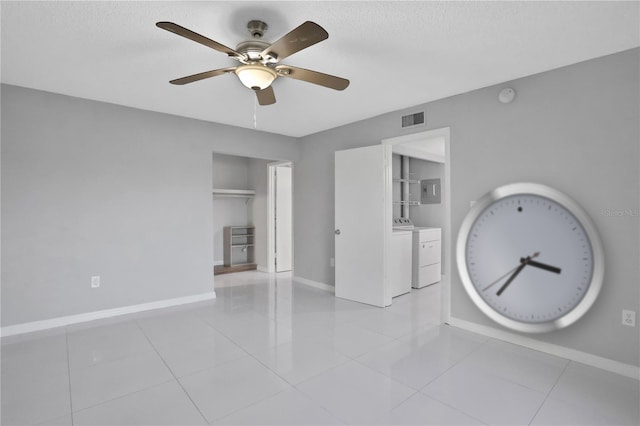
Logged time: 3:37:40
